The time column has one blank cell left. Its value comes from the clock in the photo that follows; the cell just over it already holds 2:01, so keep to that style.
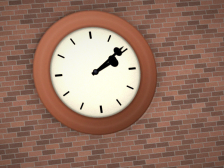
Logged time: 2:09
